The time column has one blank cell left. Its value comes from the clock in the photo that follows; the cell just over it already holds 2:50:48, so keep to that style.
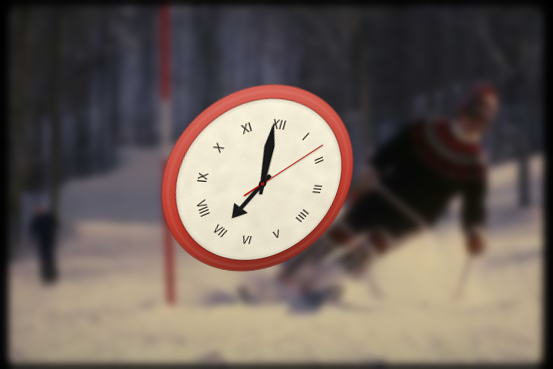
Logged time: 6:59:08
